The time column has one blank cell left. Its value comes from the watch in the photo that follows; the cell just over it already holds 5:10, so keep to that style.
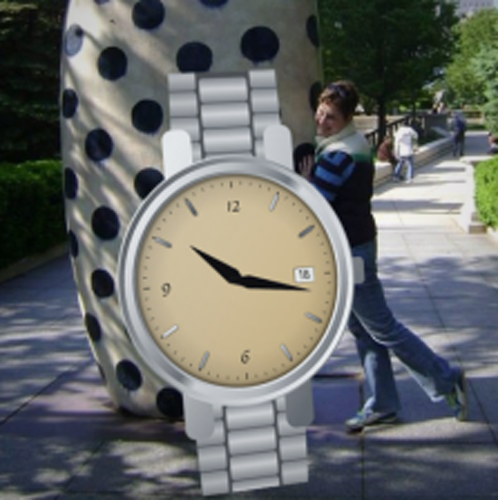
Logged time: 10:17
